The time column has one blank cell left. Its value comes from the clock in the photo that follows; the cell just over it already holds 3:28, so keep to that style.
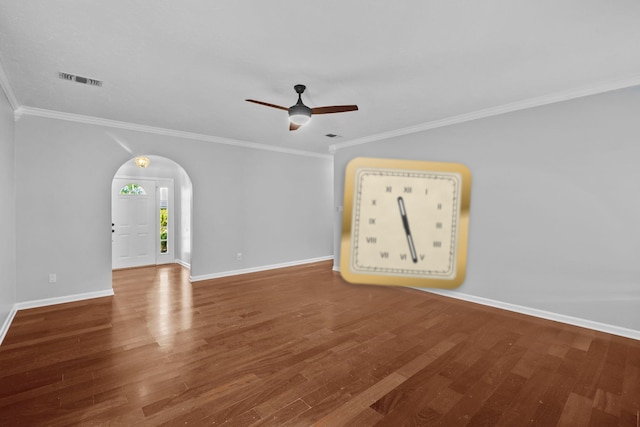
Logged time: 11:27
